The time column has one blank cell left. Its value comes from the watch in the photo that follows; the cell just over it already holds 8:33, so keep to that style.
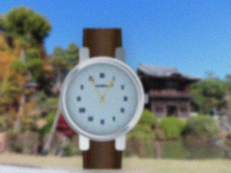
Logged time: 12:55
